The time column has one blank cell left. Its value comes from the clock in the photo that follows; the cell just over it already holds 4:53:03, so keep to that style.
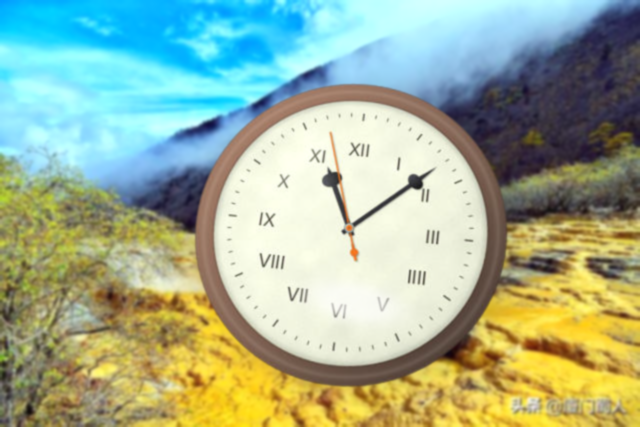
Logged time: 11:07:57
